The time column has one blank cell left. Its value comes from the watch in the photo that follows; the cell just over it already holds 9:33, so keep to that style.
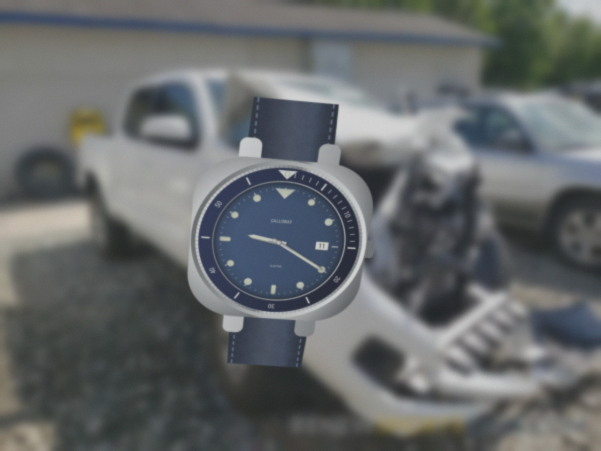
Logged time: 9:20
